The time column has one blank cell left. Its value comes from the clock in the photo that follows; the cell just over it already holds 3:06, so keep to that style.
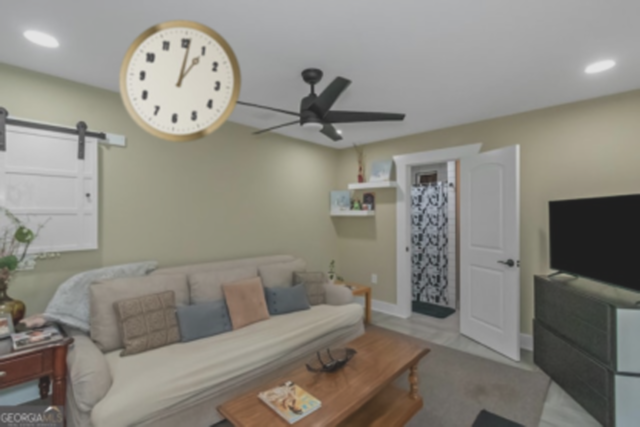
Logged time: 1:01
